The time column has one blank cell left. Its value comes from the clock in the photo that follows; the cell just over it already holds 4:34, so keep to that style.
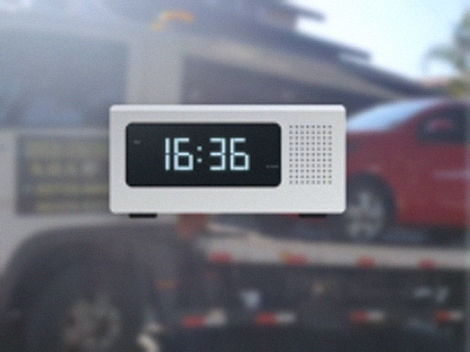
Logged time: 16:36
